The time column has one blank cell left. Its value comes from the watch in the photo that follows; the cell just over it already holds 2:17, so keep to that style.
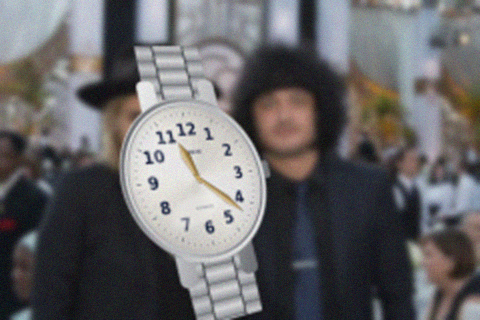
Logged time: 11:22
